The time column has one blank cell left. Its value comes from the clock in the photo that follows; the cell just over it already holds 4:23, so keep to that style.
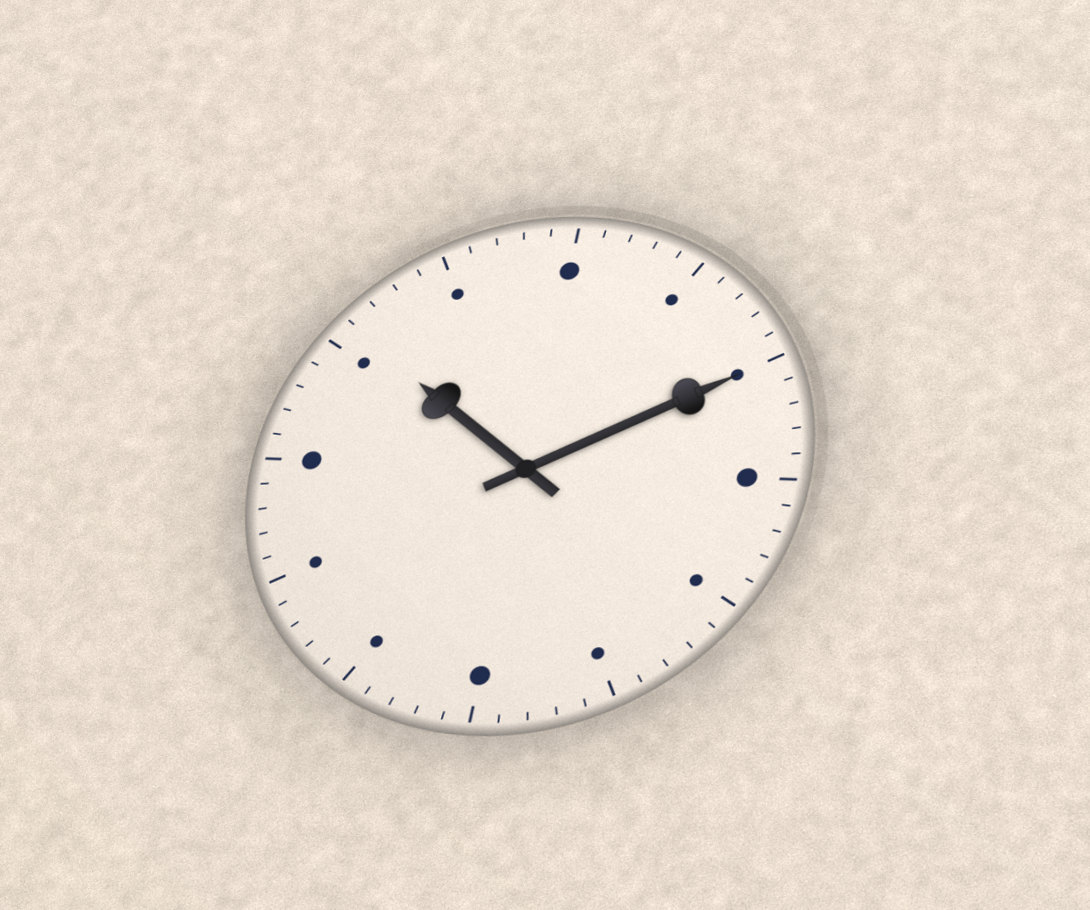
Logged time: 10:10
